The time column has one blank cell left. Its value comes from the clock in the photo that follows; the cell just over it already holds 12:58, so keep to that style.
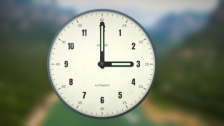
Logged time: 3:00
